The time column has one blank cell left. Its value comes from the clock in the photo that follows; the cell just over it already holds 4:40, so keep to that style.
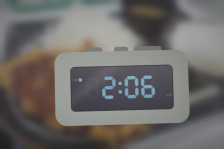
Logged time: 2:06
